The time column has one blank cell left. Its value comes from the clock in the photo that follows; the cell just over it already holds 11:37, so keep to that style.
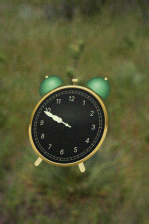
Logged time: 9:49
